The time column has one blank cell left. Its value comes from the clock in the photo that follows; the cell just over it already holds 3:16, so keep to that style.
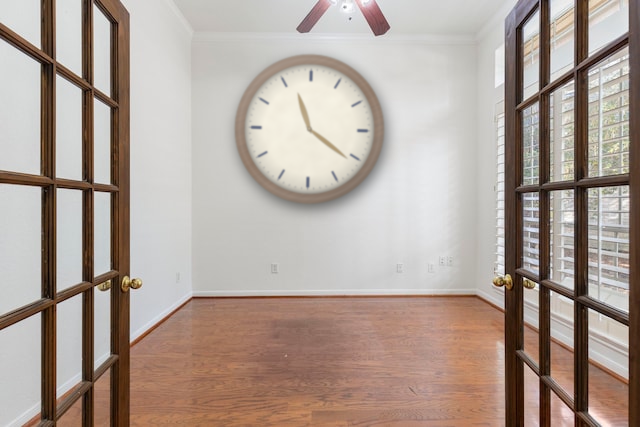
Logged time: 11:21
